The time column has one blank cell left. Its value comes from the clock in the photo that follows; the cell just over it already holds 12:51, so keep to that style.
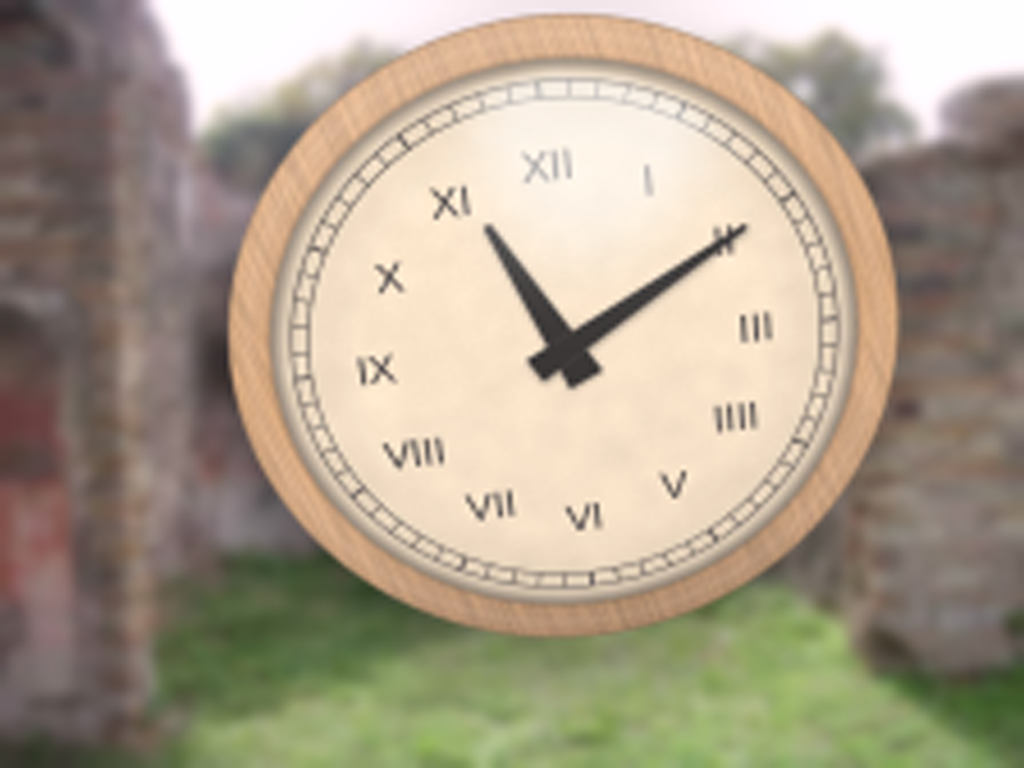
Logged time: 11:10
